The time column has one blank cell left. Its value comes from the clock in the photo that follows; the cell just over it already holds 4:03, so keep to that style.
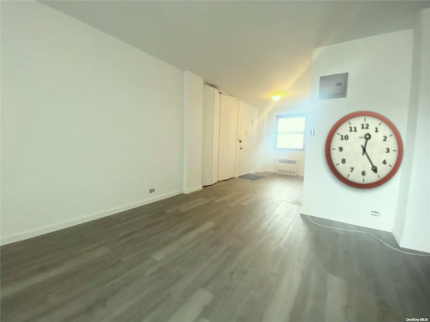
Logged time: 12:25
